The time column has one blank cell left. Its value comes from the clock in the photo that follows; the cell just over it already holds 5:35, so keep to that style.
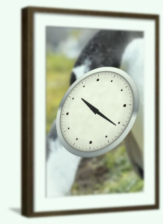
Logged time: 10:21
